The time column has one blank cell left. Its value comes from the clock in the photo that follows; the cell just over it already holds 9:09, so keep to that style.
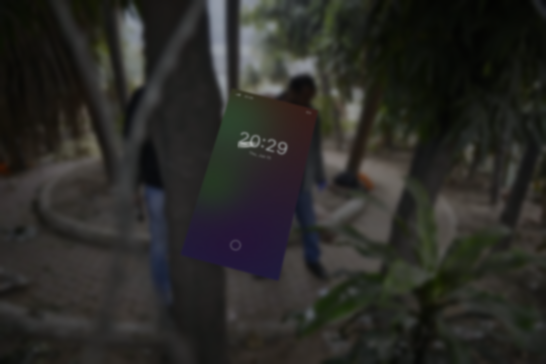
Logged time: 20:29
